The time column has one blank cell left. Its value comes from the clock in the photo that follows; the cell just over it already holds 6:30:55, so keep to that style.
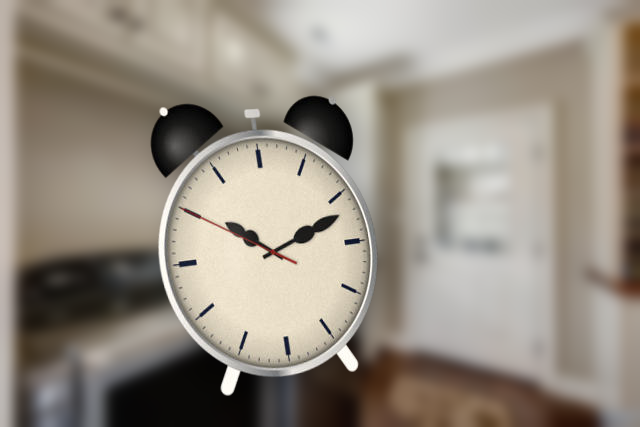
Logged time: 10:11:50
